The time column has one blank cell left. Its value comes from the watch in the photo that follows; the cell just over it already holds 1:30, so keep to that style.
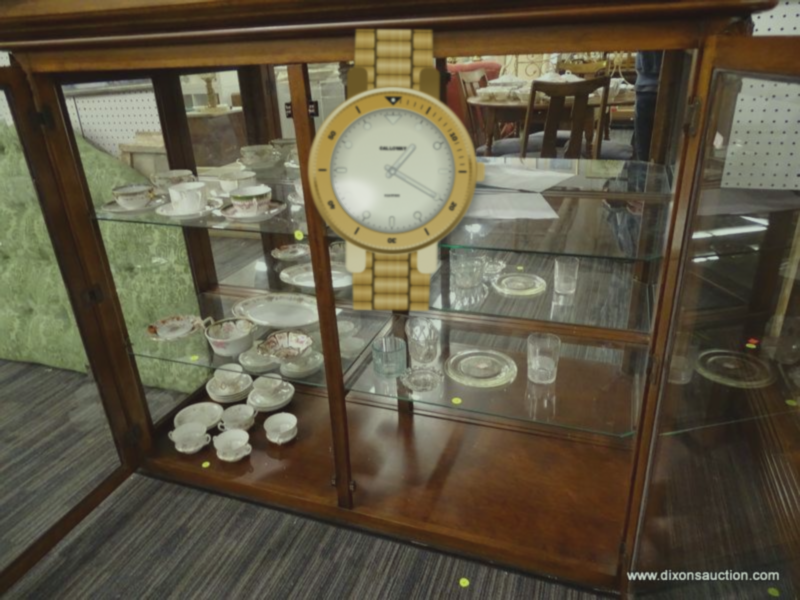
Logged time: 1:20
